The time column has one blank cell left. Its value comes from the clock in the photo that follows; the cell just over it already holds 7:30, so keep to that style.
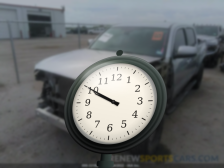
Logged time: 9:50
